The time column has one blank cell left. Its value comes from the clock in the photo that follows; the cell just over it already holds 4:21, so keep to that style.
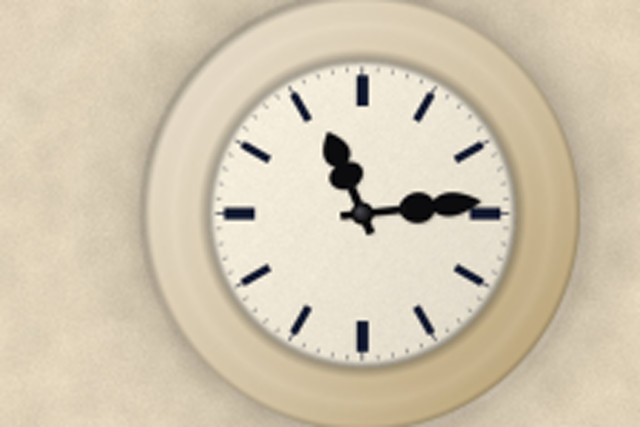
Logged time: 11:14
